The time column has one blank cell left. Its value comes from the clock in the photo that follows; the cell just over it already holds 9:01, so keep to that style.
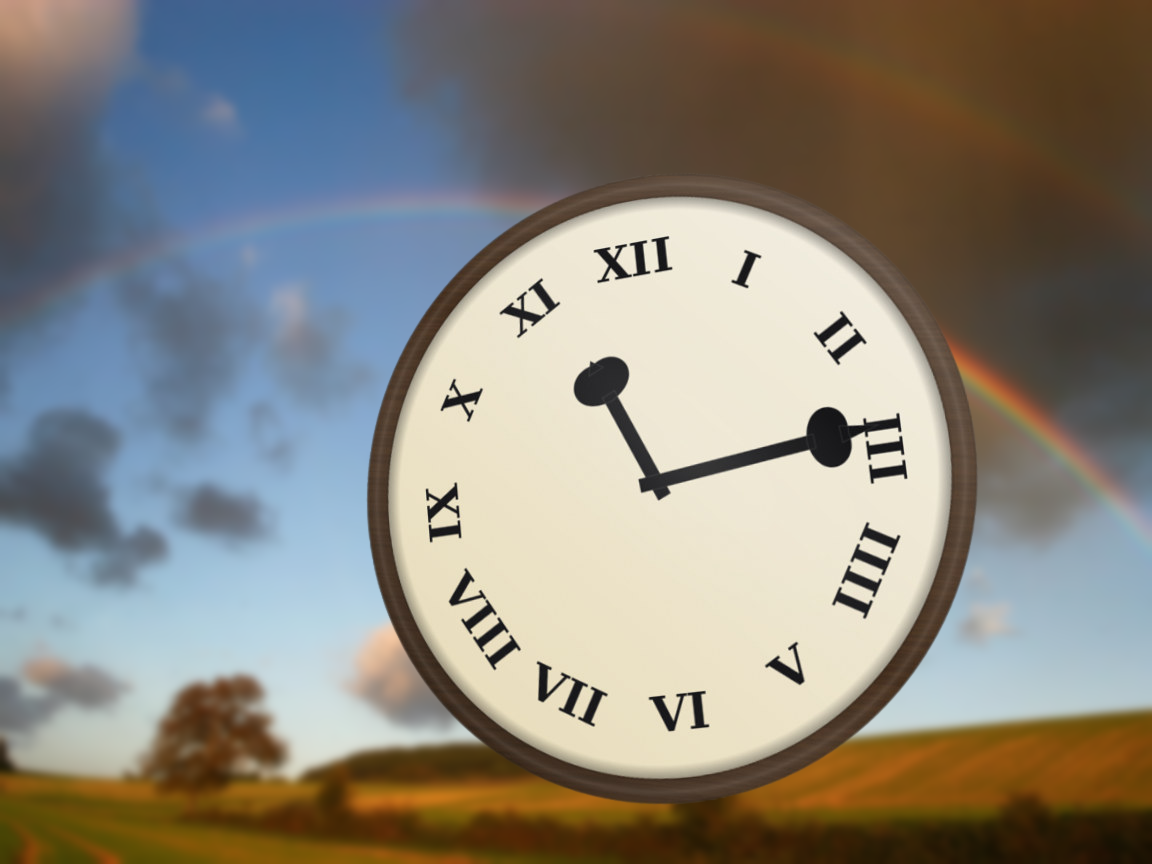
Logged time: 11:14
